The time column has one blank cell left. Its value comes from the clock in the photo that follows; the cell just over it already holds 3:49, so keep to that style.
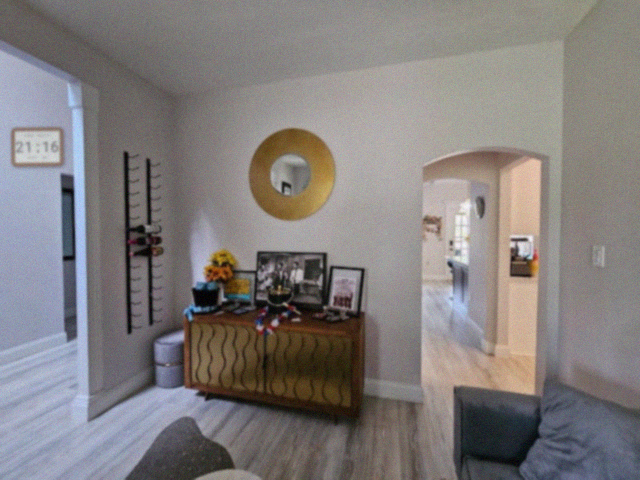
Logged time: 21:16
